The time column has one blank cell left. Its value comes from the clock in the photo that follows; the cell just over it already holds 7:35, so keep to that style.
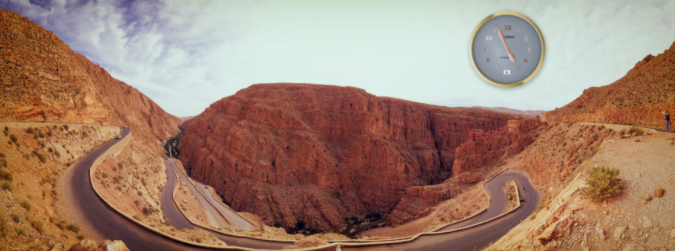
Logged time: 4:56
